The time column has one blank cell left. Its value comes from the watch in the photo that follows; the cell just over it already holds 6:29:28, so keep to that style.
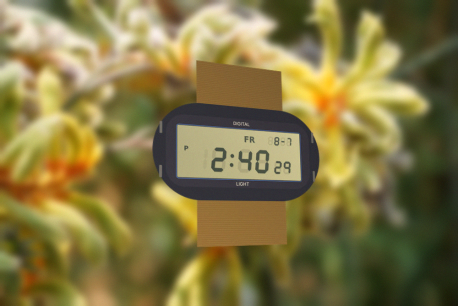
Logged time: 2:40:29
